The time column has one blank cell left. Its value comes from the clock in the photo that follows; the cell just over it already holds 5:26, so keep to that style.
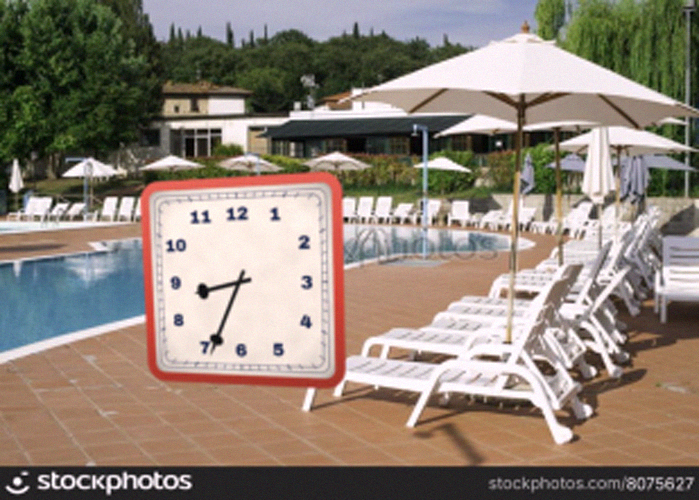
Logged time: 8:34
